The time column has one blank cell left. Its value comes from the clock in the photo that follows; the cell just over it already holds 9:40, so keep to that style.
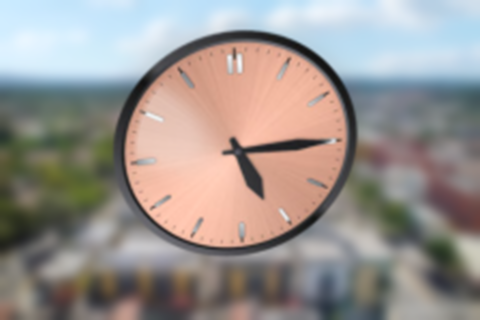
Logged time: 5:15
